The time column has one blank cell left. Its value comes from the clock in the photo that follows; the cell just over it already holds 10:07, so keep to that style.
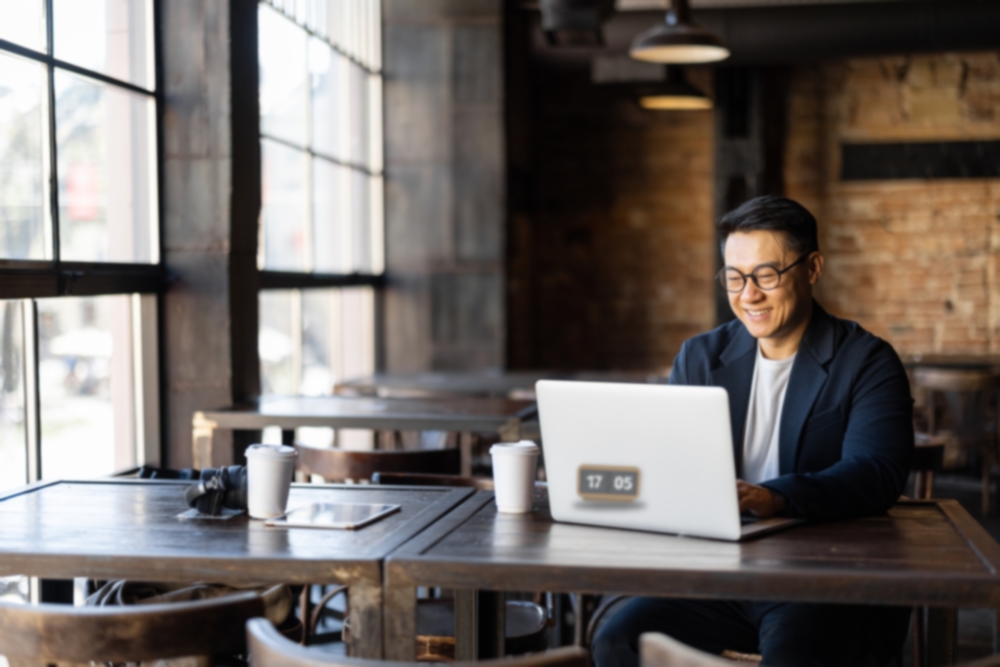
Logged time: 17:05
